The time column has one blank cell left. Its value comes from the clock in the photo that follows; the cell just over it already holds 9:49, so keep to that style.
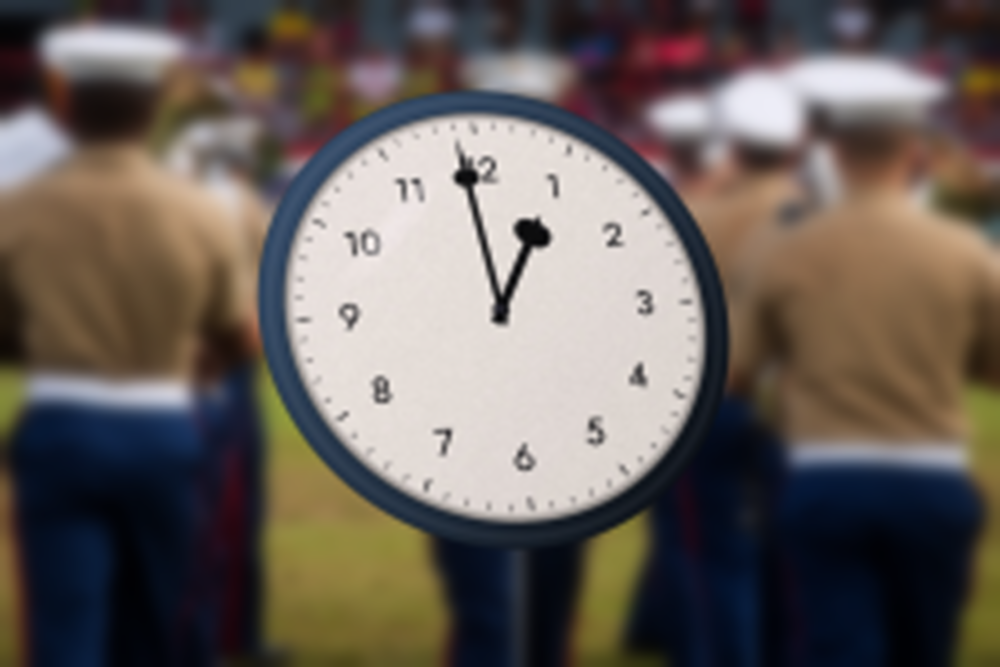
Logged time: 12:59
